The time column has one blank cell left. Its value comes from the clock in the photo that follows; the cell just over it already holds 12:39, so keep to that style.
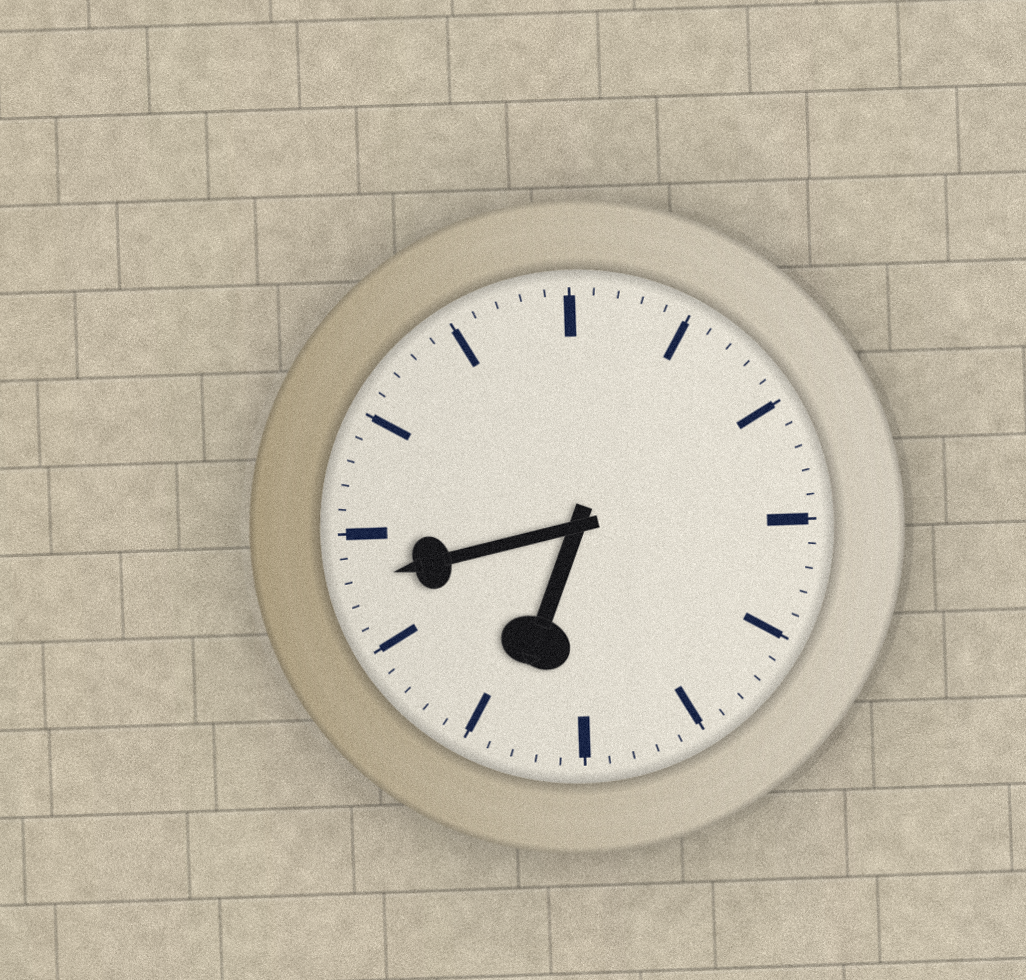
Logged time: 6:43
